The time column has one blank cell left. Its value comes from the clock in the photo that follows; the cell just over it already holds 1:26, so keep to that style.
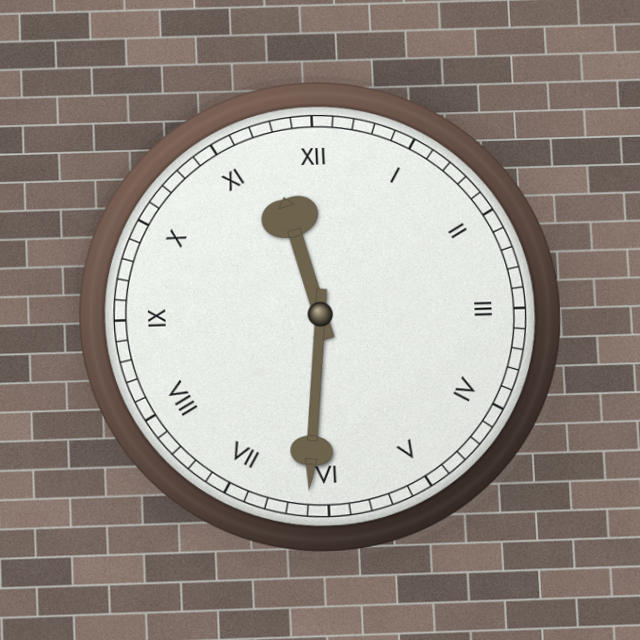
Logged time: 11:31
